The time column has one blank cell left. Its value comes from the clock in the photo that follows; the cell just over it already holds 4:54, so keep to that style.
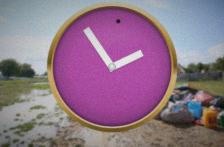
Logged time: 1:53
